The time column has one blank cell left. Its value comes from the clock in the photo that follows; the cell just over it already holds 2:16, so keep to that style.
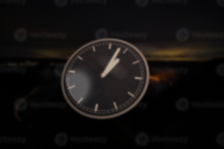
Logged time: 1:03
